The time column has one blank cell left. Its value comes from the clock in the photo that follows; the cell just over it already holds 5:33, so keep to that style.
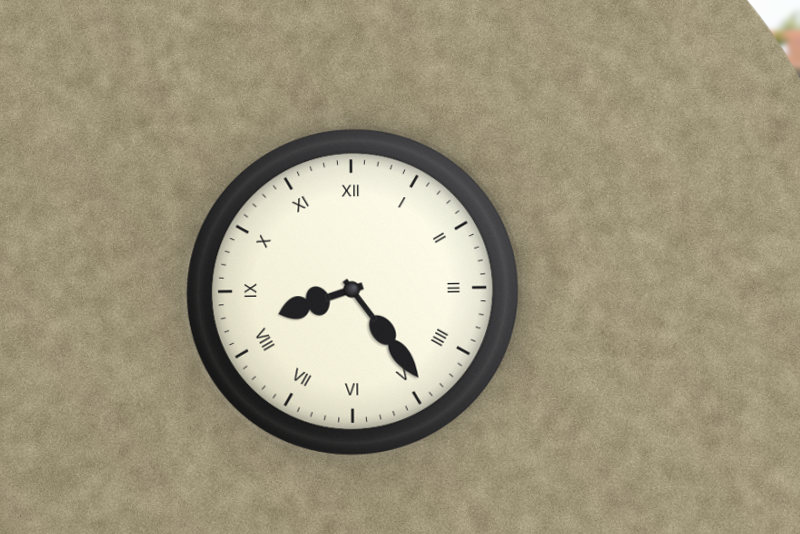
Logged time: 8:24
